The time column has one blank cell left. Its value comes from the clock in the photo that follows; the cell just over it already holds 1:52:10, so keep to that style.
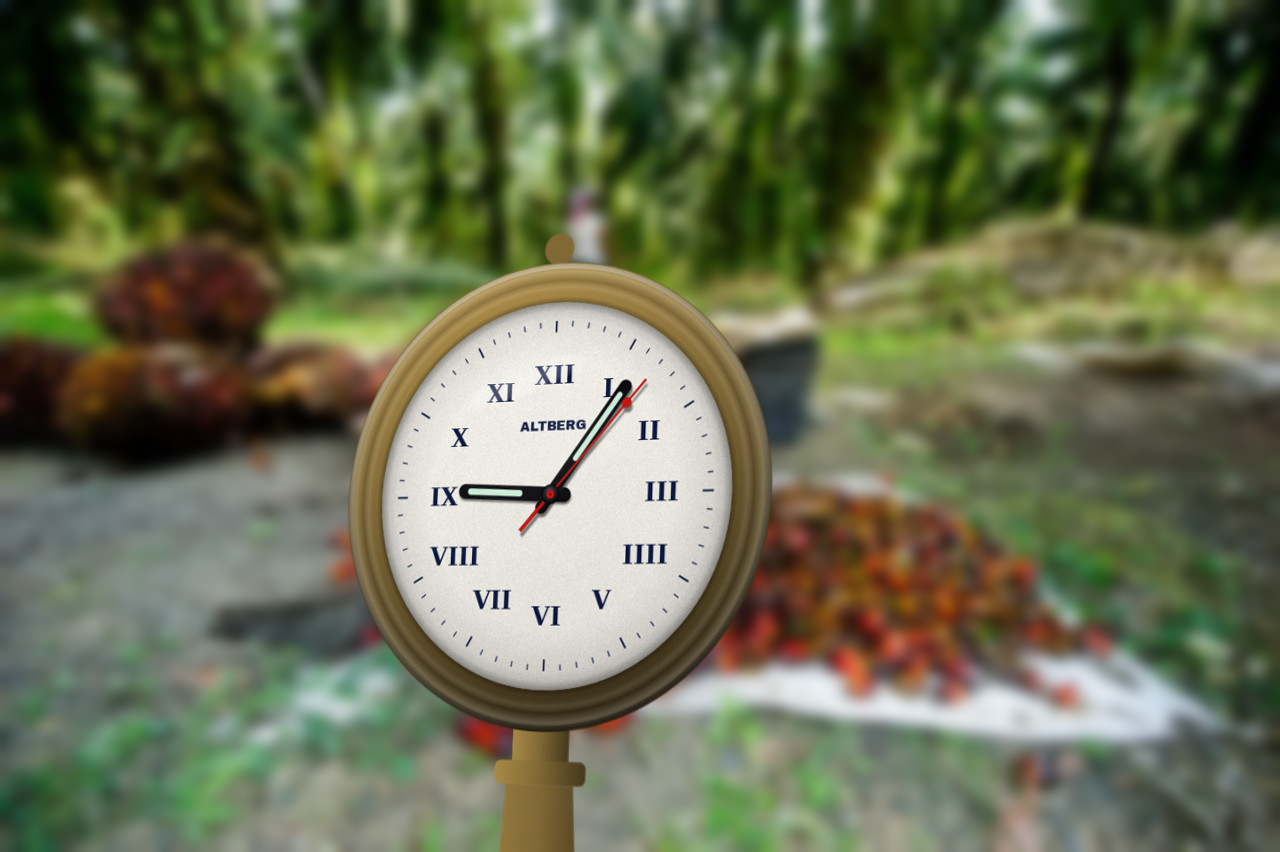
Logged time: 9:06:07
